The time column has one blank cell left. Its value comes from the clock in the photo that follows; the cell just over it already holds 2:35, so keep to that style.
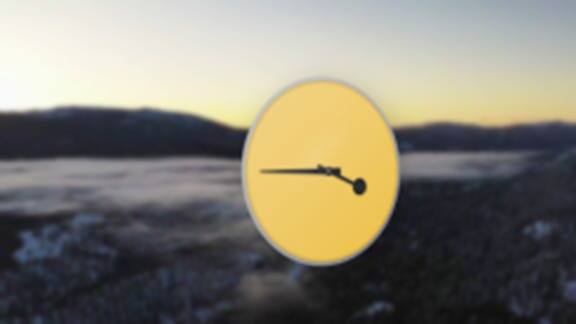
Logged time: 3:45
